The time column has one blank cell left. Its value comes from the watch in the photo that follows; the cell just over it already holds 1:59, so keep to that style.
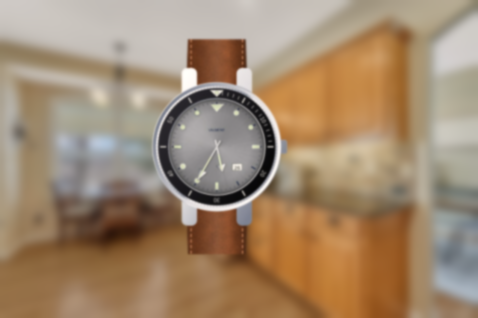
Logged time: 5:35
